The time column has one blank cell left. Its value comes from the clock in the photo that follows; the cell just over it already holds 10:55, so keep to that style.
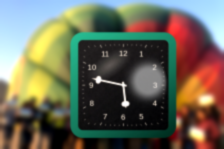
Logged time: 5:47
